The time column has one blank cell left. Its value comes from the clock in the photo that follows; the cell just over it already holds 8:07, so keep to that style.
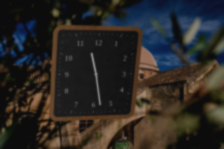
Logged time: 11:28
